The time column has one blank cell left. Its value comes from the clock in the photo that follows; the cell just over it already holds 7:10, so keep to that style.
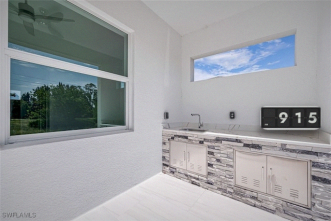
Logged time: 9:15
